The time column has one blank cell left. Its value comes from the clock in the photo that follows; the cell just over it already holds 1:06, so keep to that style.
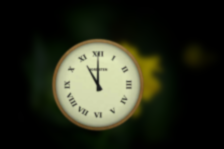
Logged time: 11:00
